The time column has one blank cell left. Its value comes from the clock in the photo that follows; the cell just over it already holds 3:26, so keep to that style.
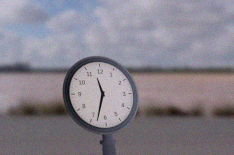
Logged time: 11:33
